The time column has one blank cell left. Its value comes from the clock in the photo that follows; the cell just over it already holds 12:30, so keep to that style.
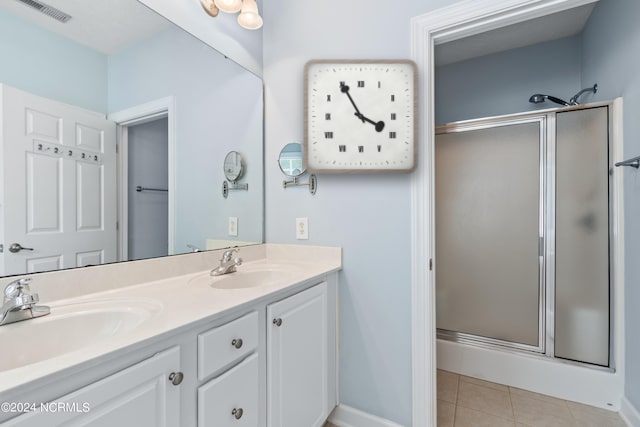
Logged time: 3:55
